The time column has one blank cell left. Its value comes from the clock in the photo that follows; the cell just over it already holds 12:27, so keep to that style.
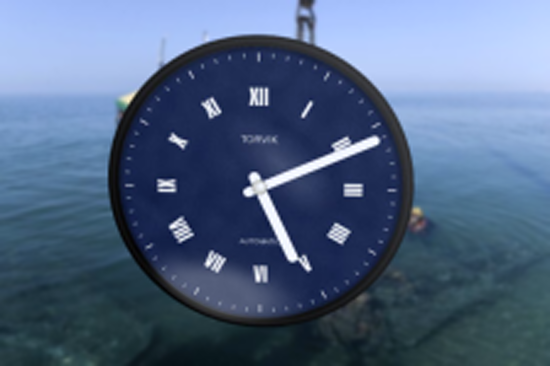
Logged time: 5:11
